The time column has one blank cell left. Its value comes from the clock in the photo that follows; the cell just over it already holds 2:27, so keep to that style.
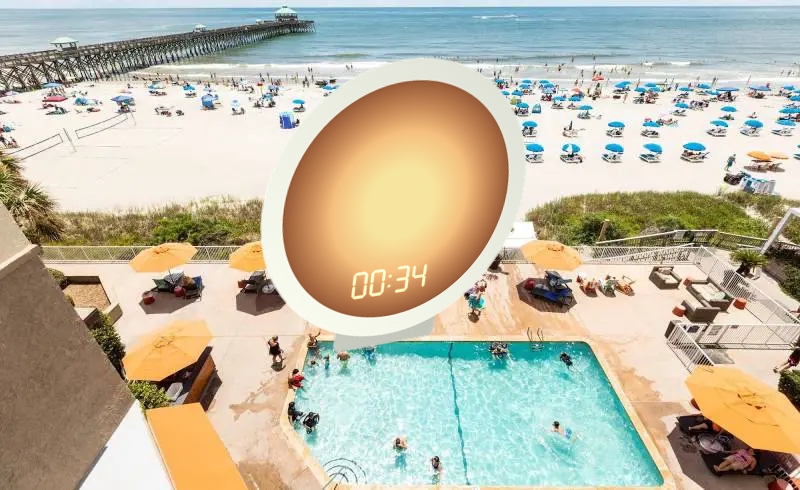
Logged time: 0:34
